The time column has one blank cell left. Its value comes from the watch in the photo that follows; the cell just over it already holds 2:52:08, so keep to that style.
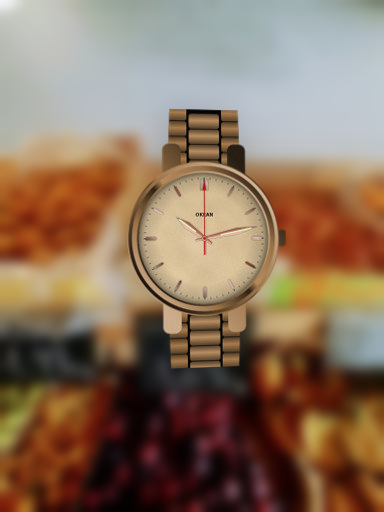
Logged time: 10:13:00
